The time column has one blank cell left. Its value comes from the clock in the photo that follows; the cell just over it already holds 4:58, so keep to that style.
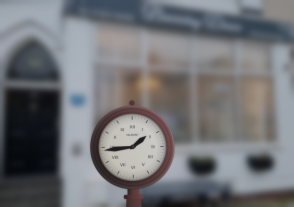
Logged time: 1:44
